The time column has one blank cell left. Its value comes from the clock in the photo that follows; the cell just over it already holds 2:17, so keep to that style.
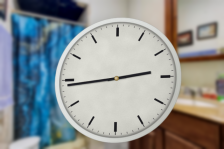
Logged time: 2:44
